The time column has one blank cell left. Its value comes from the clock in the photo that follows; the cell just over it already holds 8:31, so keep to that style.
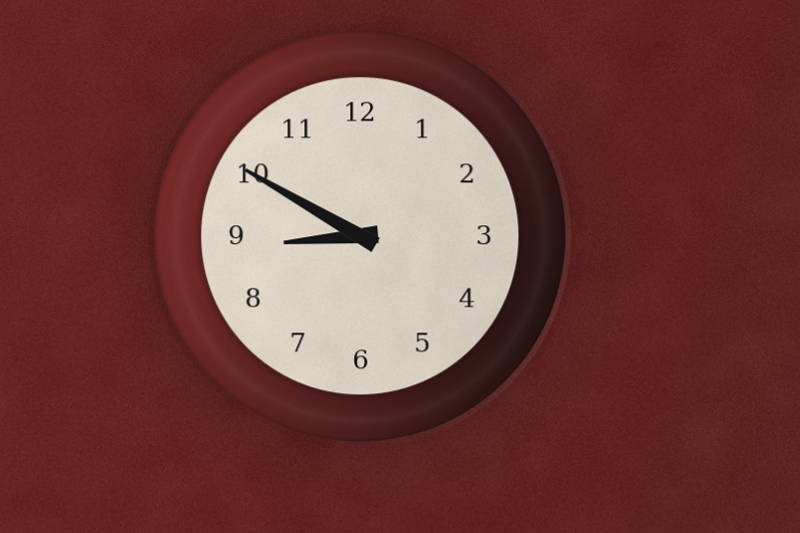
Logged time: 8:50
